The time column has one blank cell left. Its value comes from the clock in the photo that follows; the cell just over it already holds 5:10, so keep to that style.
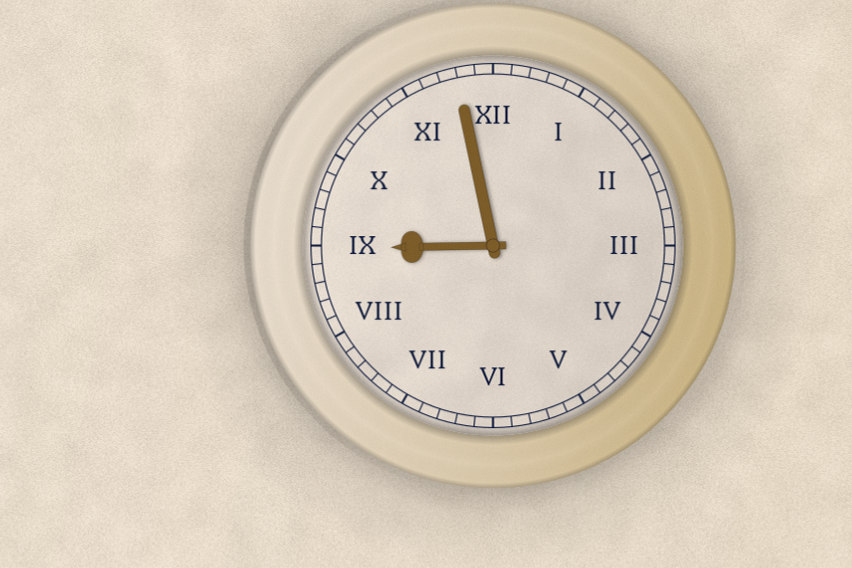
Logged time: 8:58
